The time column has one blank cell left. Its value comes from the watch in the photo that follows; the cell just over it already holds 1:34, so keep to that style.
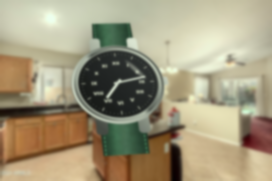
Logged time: 7:13
